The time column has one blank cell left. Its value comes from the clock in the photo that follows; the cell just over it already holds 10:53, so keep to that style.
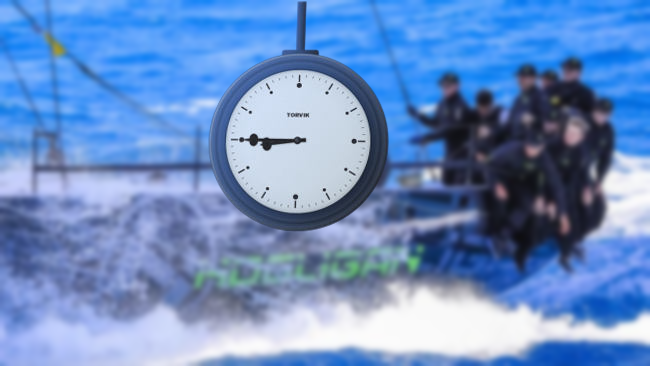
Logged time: 8:45
